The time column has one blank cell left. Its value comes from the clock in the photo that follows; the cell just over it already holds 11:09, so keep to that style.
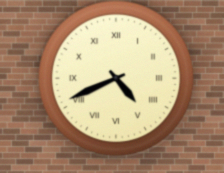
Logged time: 4:41
